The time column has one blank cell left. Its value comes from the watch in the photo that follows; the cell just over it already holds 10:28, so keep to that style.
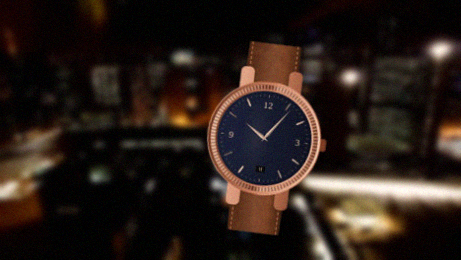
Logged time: 10:06
